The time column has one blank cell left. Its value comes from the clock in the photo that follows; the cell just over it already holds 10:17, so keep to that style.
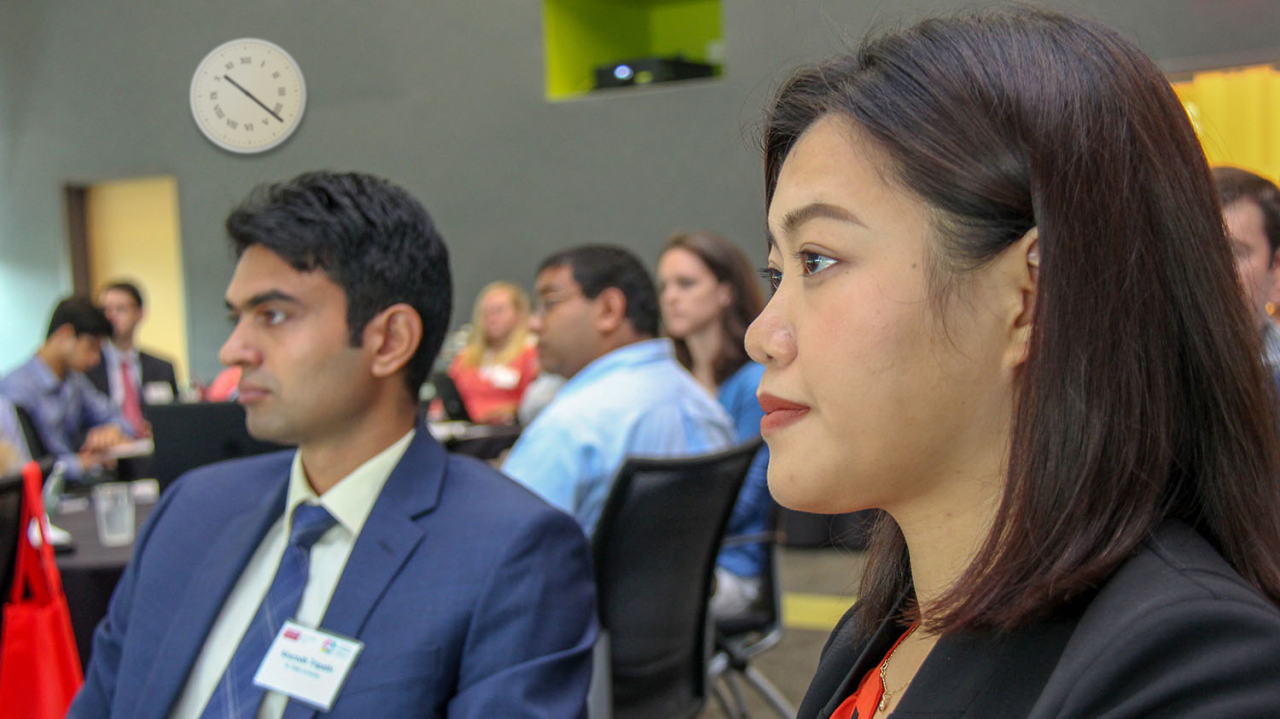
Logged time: 10:22
